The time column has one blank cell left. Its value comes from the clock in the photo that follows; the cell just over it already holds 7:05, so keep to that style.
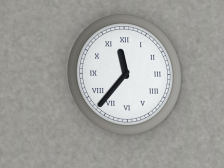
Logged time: 11:37
